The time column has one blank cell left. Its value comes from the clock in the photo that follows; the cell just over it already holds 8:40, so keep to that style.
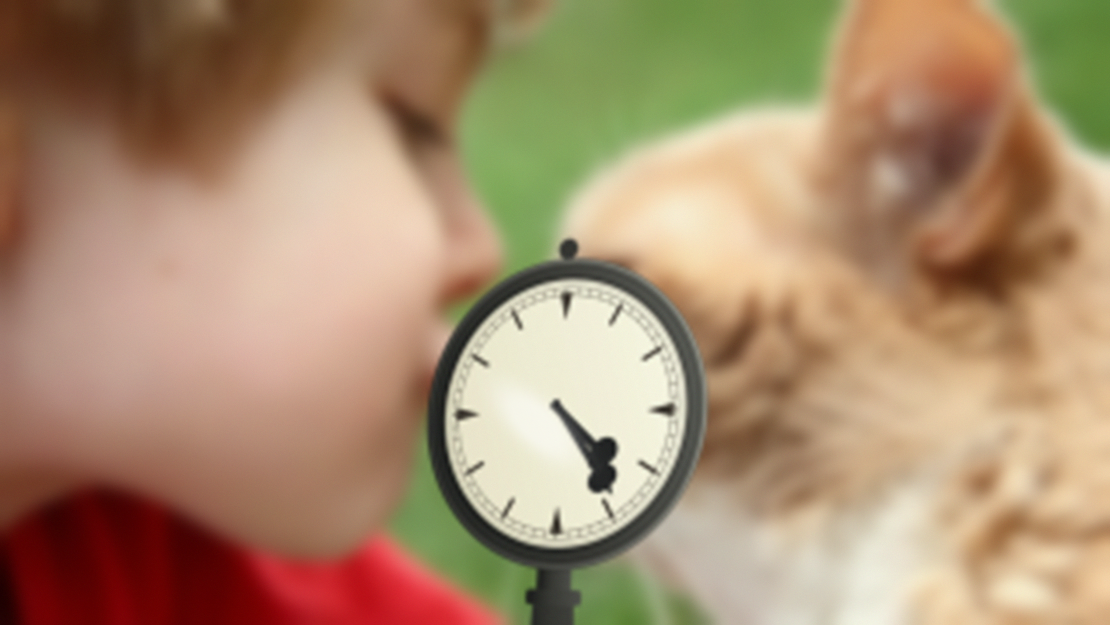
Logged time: 4:24
